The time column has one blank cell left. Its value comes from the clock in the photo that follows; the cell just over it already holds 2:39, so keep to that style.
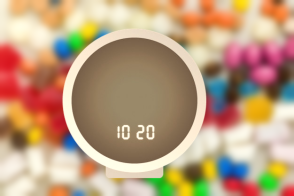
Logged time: 10:20
